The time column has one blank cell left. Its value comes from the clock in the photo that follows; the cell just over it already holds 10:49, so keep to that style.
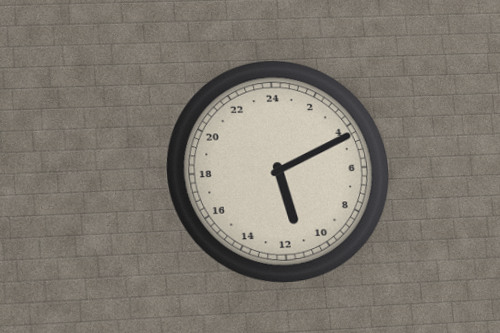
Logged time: 11:11
